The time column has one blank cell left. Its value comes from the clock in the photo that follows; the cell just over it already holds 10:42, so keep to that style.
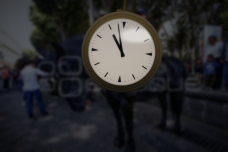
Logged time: 10:58
